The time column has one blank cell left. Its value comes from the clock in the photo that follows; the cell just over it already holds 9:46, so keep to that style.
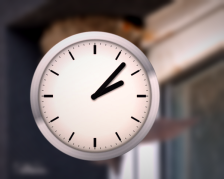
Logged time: 2:07
